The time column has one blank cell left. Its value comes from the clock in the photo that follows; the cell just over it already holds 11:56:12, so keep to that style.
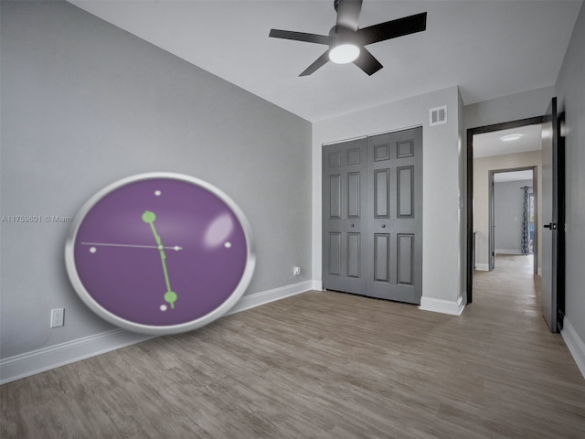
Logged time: 11:28:46
